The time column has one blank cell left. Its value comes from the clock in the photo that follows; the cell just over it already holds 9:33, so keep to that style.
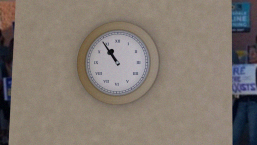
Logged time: 10:54
